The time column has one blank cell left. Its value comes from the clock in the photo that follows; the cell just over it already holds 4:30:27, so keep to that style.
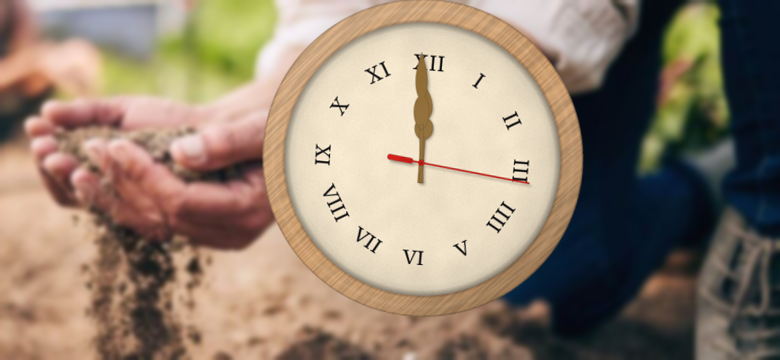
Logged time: 11:59:16
